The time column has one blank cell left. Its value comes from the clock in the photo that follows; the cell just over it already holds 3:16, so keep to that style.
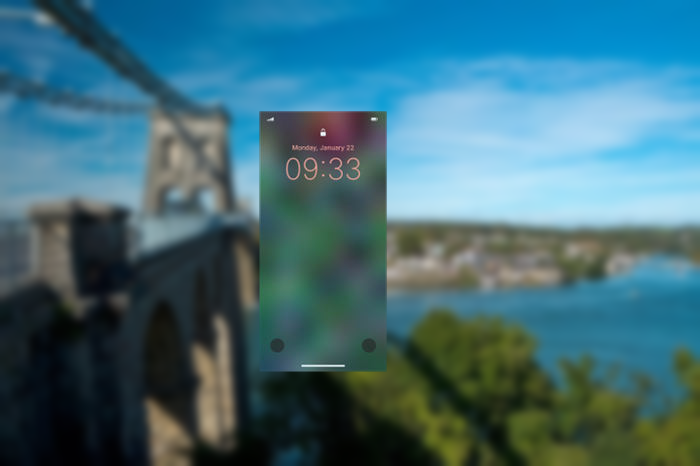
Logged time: 9:33
